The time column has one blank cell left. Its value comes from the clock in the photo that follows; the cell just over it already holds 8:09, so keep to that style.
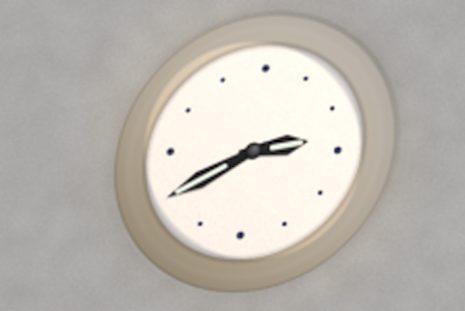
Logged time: 2:40
